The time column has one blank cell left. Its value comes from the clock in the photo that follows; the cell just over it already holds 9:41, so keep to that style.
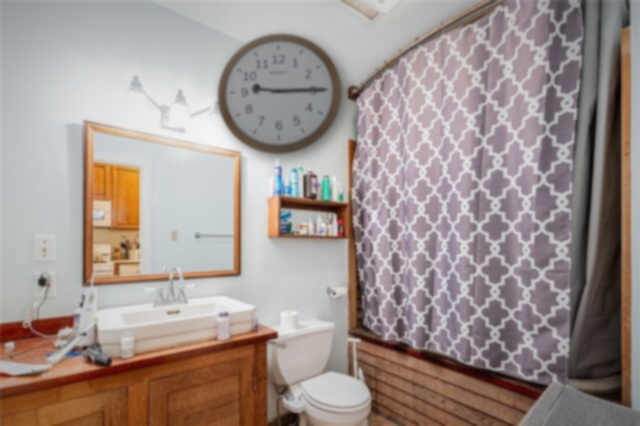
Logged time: 9:15
